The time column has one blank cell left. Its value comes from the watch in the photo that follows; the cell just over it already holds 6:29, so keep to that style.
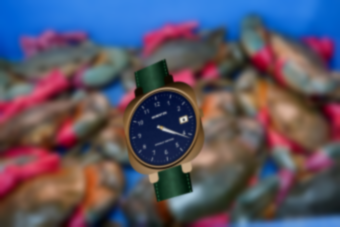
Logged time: 4:21
